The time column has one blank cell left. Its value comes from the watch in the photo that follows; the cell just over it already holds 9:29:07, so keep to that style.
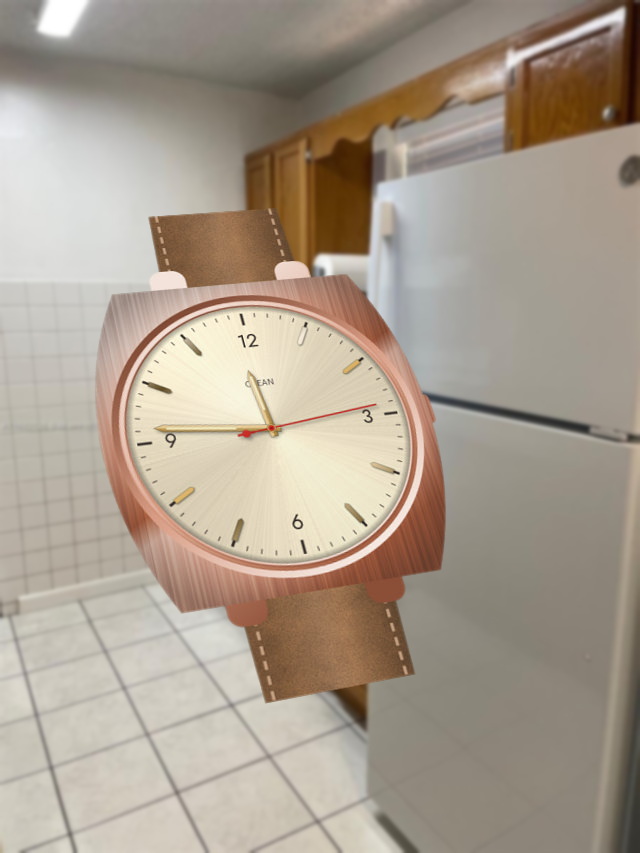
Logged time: 11:46:14
